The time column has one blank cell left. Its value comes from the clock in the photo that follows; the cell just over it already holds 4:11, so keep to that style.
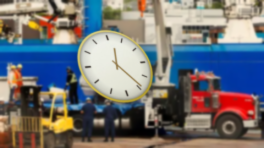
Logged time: 12:24
